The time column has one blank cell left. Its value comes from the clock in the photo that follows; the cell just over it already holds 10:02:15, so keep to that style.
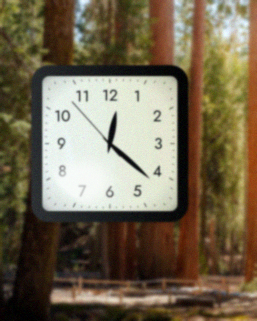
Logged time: 12:21:53
